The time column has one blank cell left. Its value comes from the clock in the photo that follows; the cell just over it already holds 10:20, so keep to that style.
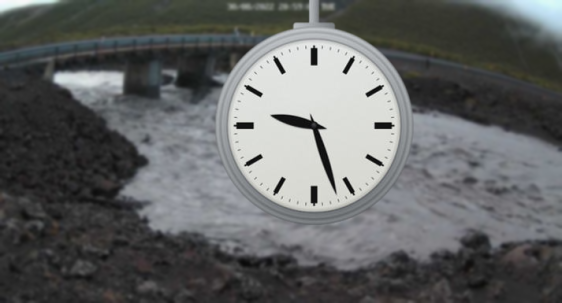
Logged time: 9:27
